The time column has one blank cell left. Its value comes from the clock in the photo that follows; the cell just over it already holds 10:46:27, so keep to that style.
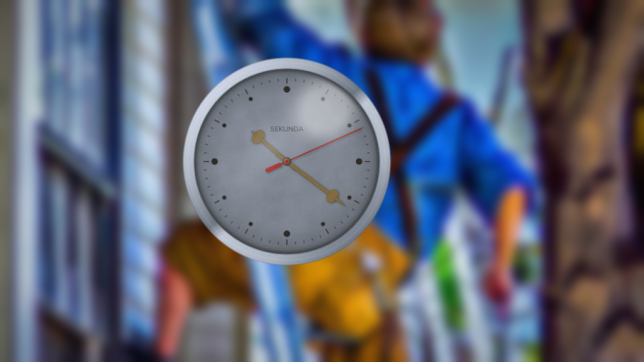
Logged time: 10:21:11
